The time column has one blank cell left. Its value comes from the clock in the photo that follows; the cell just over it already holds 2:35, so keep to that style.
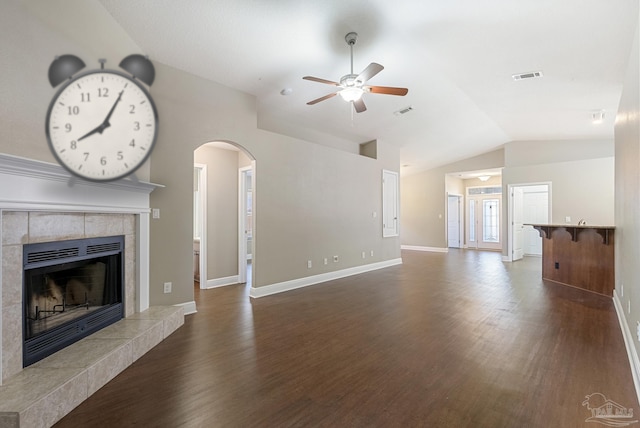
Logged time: 8:05
